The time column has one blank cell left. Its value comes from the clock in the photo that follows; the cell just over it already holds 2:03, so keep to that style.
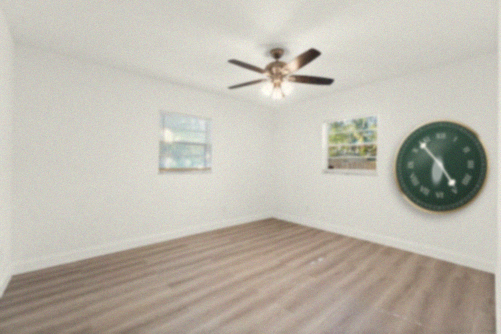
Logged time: 4:53
